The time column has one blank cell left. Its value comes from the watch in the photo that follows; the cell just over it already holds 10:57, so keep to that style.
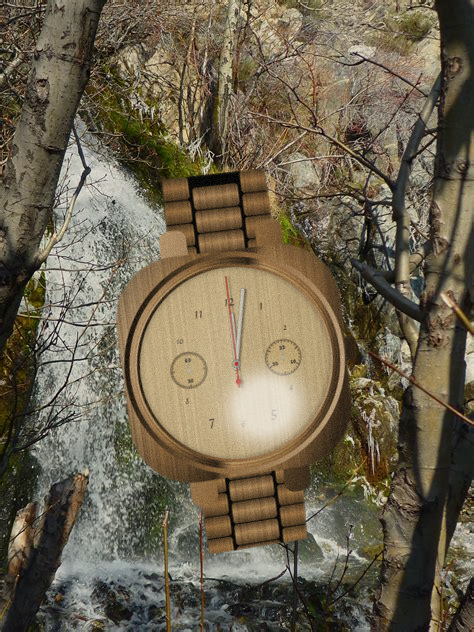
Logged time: 12:02
